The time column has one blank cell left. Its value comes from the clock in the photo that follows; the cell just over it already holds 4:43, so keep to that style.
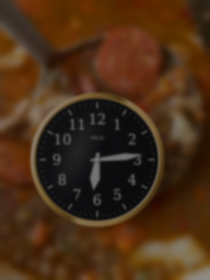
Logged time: 6:14
